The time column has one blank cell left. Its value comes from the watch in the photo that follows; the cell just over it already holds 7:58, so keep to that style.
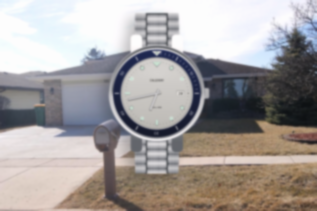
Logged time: 6:43
